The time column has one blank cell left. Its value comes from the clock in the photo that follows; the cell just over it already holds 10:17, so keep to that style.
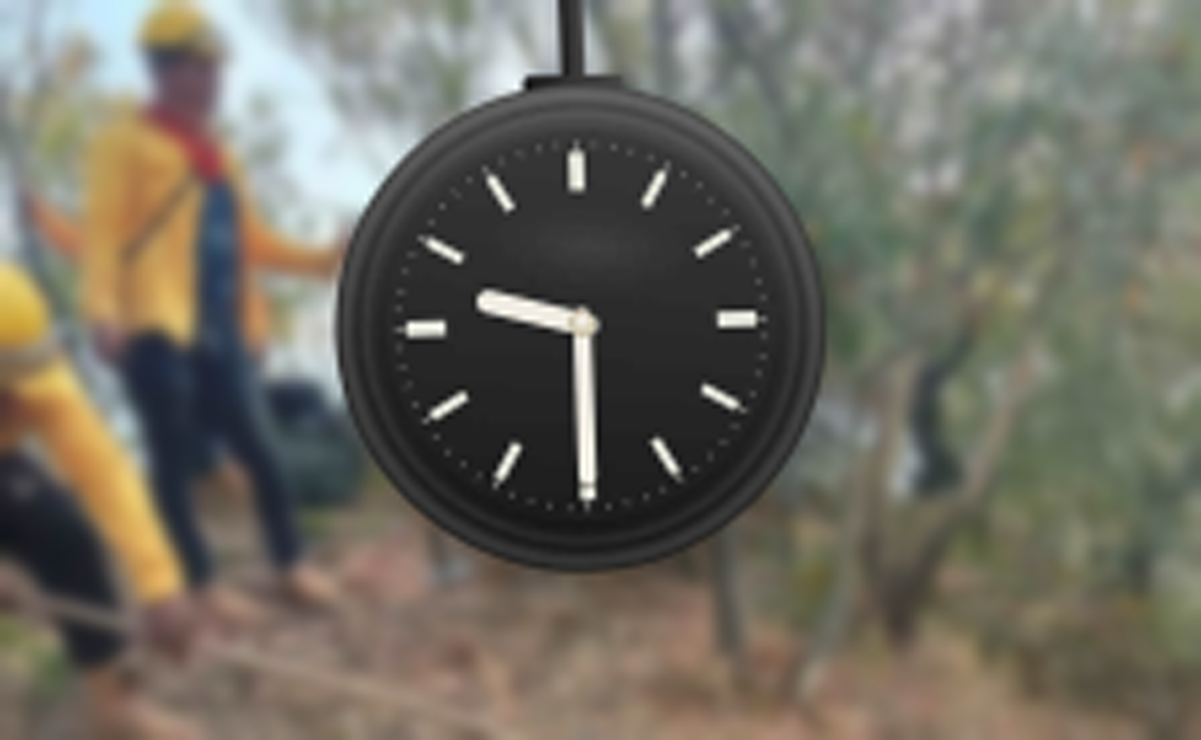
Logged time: 9:30
